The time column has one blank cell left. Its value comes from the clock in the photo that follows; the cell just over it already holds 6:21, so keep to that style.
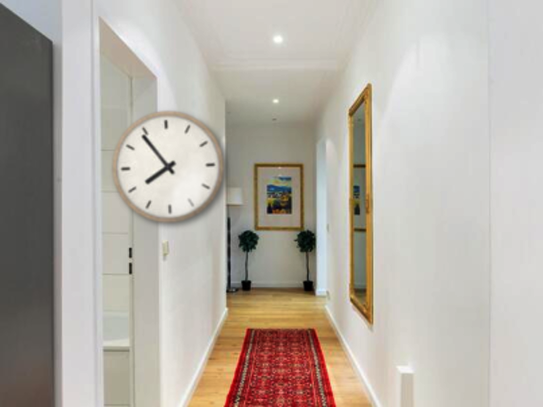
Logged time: 7:54
